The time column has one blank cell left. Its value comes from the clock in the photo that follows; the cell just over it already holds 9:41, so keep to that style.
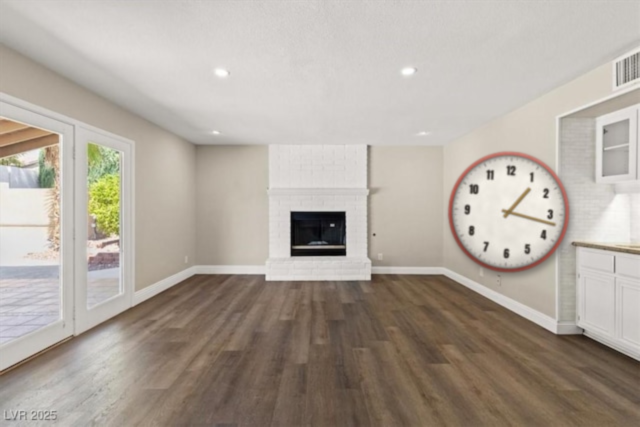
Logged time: 1:17
